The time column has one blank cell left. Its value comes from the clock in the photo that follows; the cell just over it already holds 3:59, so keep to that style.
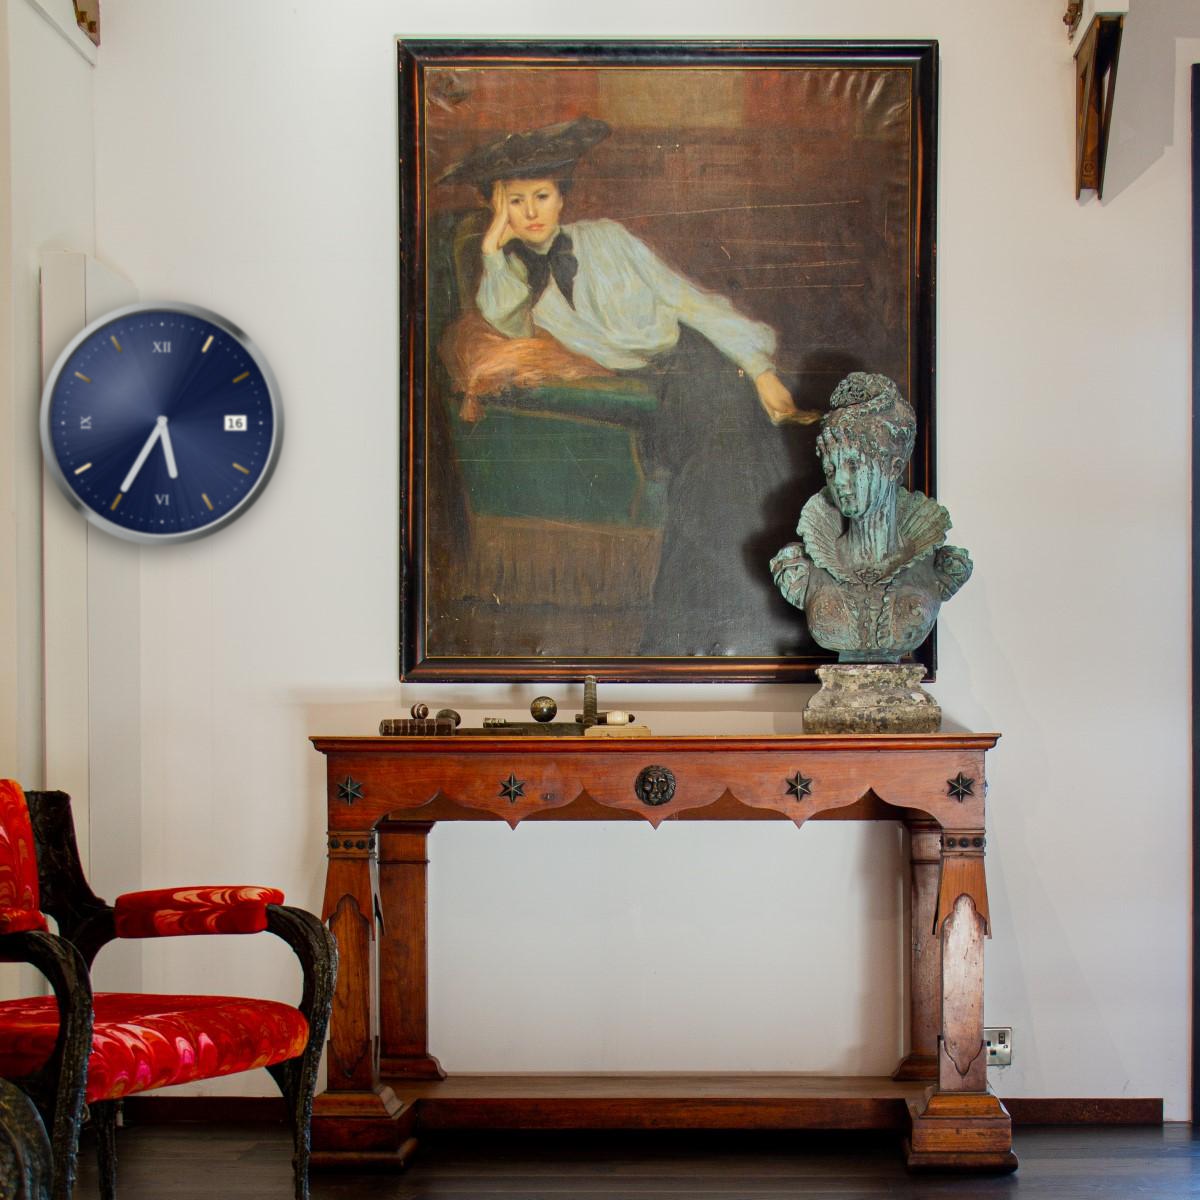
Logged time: 5:35
